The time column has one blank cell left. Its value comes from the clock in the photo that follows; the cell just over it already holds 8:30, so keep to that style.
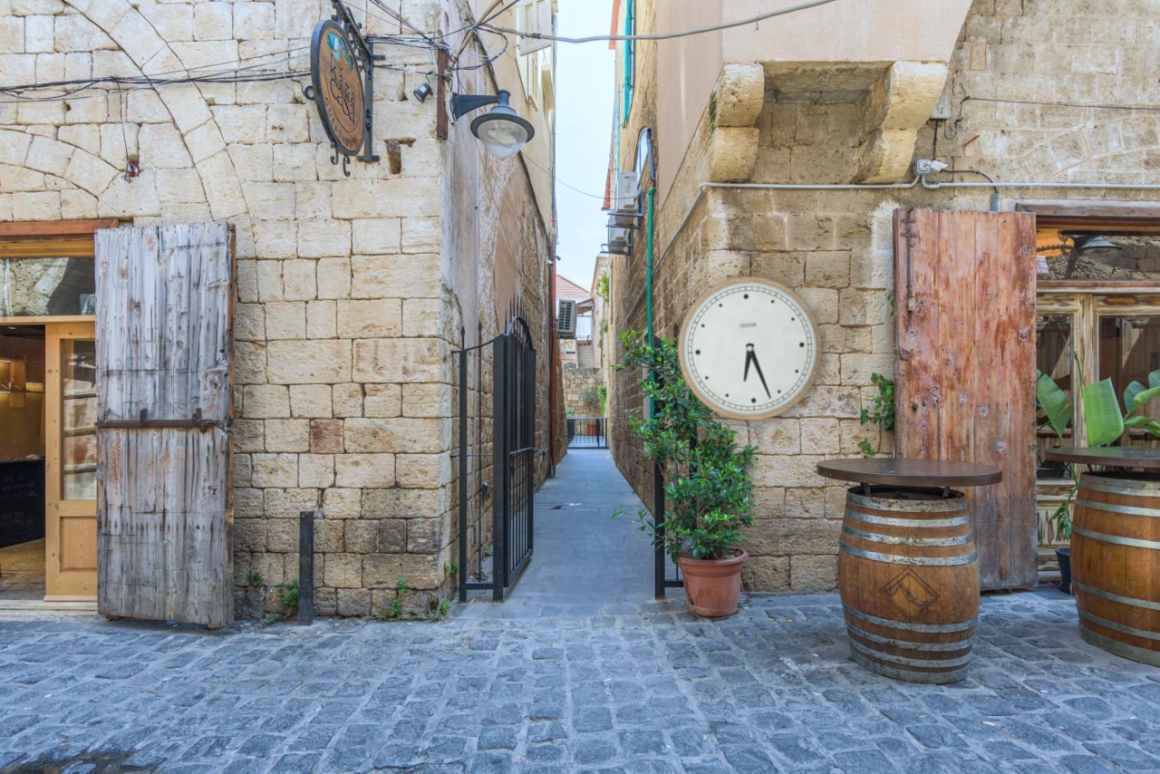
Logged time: 6:27
